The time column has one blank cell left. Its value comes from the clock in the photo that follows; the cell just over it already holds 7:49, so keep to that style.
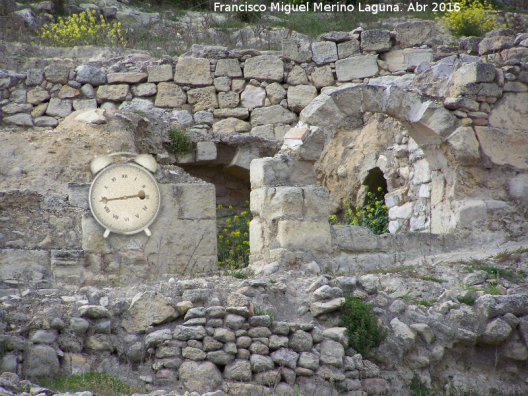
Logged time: 2:44
